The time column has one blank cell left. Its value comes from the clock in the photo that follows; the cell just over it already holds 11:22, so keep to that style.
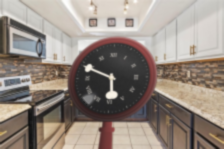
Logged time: 5:49
